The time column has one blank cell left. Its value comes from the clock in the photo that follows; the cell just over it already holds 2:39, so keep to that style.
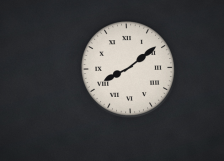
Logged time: 8:09
